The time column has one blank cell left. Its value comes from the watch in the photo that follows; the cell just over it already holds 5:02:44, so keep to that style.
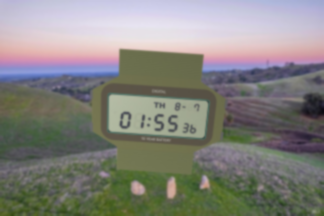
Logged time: 1:55:36
